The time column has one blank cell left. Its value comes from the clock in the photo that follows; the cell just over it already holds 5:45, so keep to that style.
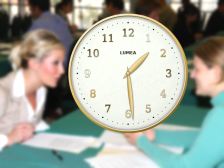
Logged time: 1:29
